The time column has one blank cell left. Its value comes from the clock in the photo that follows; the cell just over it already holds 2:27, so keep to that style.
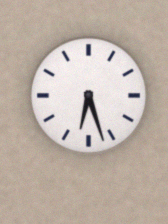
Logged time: 6:27
